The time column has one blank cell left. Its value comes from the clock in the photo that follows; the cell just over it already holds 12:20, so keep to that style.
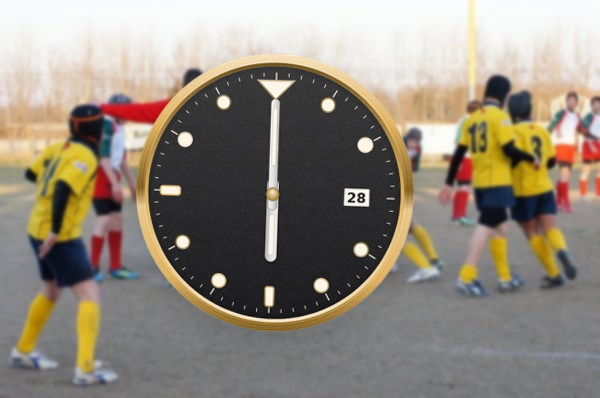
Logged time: 6:00
